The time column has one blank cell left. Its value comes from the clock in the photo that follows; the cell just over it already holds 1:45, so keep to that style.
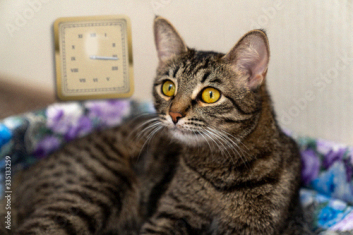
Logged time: 3:16
